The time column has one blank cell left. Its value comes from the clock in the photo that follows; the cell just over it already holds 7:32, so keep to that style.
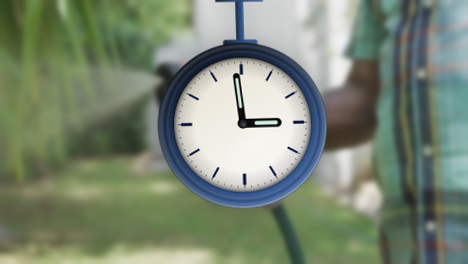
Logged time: 2:59
